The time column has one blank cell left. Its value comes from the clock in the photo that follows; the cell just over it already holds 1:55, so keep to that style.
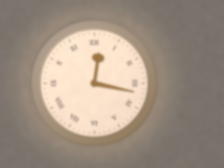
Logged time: 12:17
